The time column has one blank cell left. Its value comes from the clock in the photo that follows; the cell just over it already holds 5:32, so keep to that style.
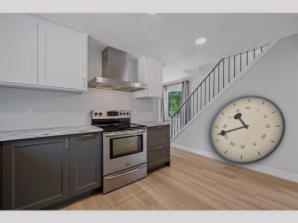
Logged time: 10:42
